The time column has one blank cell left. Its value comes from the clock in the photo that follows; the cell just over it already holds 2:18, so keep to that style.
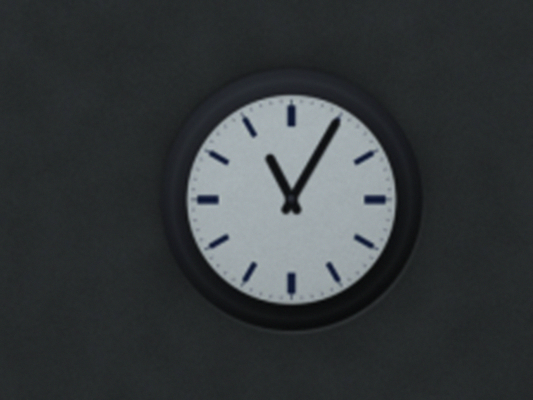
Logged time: 11:05
